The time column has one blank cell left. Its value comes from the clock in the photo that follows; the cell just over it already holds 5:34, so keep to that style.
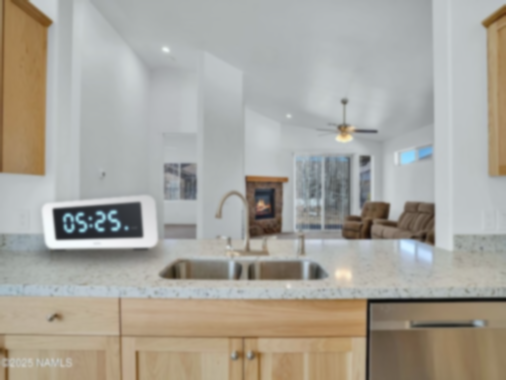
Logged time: 5:25
